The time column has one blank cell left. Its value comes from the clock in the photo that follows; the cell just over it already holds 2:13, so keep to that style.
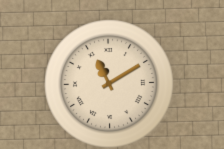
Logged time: 11:10
